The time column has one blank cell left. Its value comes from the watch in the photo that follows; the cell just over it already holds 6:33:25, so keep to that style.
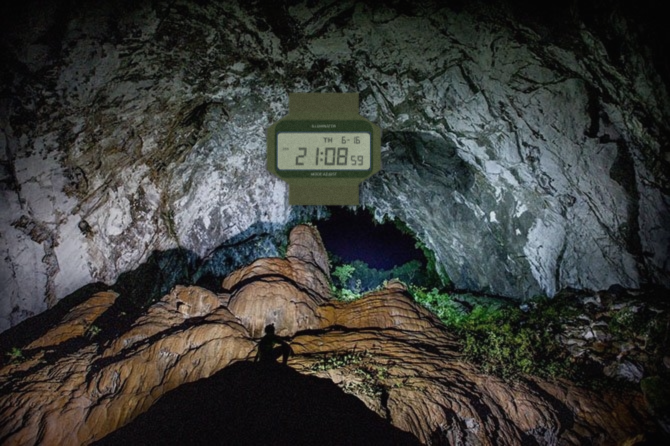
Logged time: 21:08:59
